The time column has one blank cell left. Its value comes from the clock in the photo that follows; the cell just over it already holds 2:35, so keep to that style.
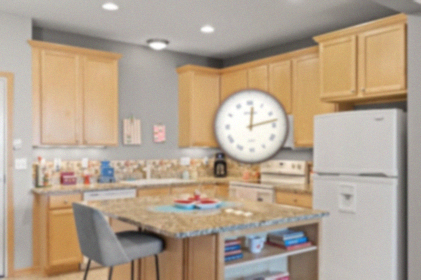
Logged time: 12:13
